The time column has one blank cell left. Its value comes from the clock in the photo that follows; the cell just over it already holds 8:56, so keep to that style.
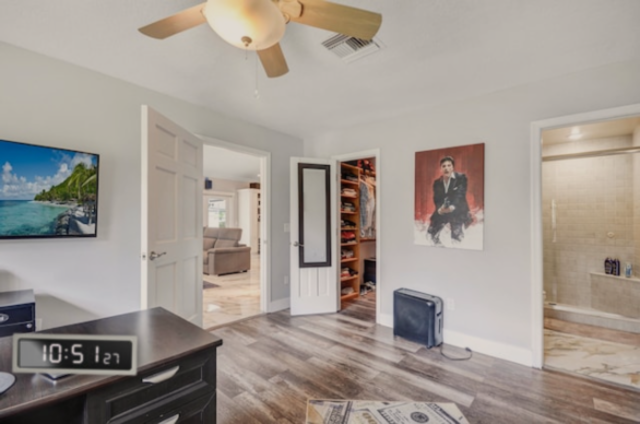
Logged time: 10:51
